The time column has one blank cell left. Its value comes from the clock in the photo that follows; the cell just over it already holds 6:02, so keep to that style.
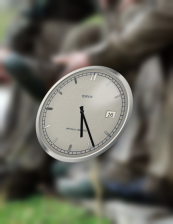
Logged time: 5:24
